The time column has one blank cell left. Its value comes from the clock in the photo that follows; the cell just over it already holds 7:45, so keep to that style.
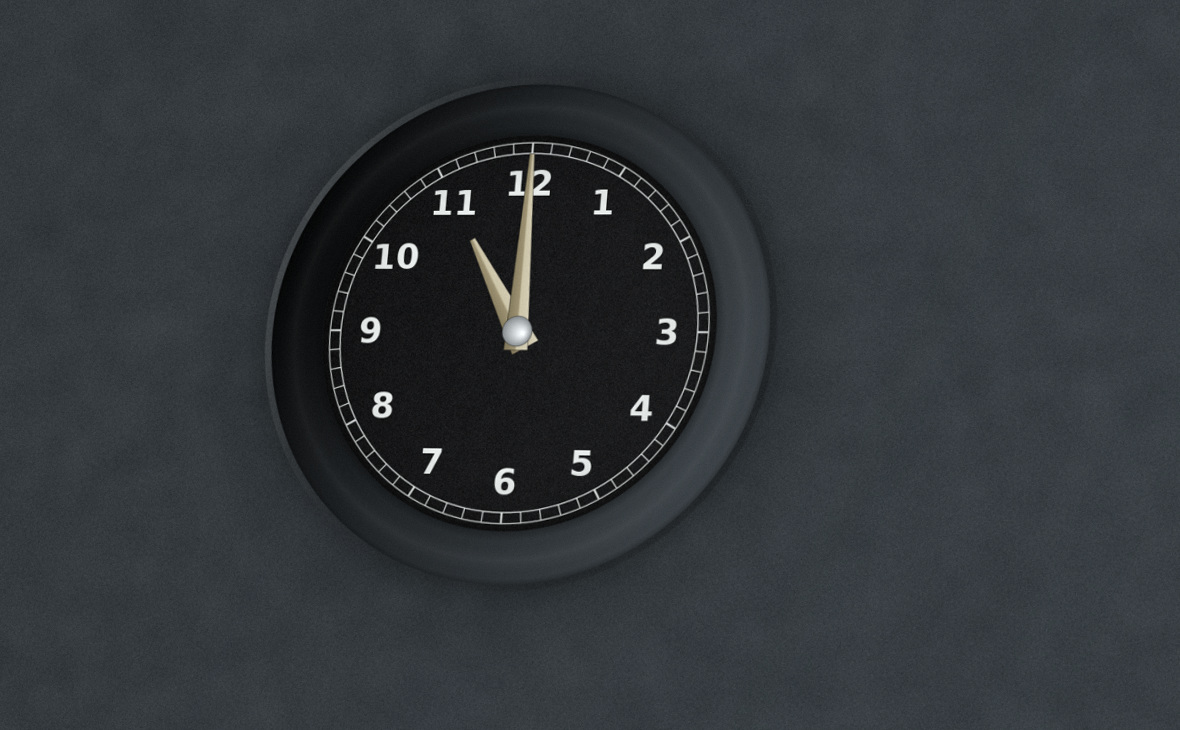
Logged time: 11:00
